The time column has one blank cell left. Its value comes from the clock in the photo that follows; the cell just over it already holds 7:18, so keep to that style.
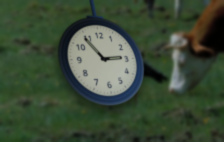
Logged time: 2:54
